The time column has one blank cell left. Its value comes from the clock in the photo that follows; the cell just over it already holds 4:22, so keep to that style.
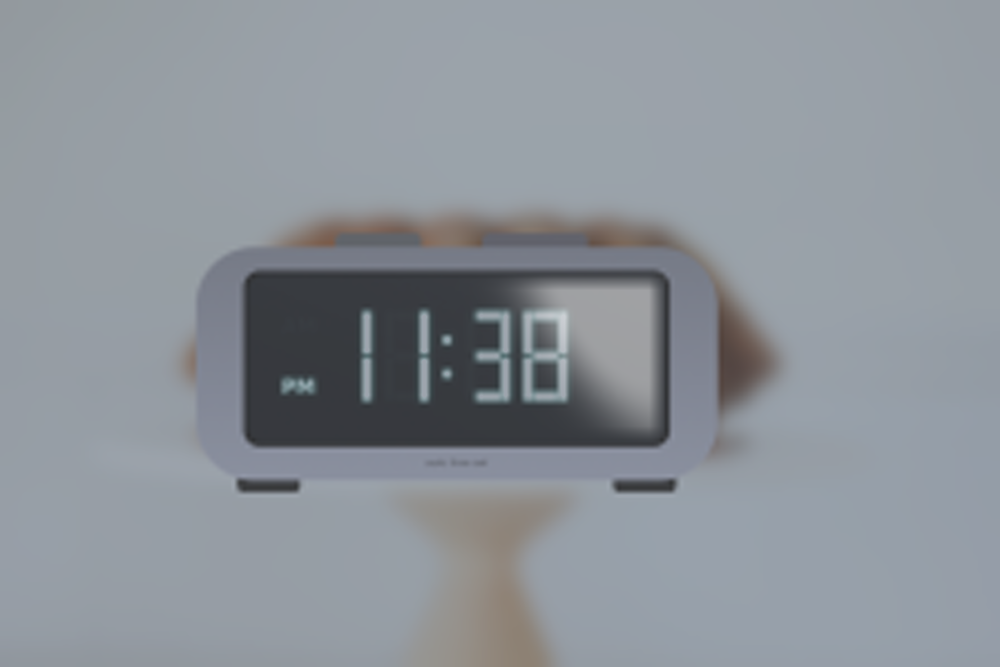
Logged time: 11:38
